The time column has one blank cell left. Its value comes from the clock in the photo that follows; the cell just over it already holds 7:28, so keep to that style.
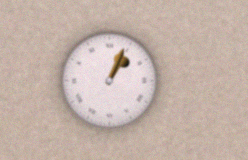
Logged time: 1:04
